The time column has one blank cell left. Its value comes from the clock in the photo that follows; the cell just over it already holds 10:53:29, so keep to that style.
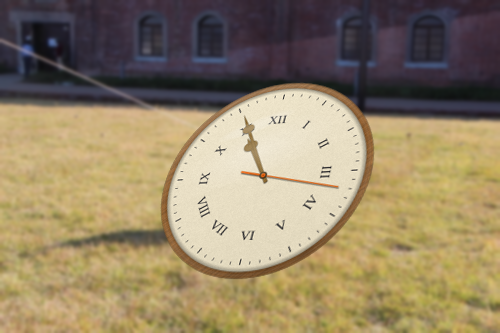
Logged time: 10:55:17
